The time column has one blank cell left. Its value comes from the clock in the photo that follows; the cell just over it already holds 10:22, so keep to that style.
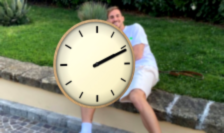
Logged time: 2:11
